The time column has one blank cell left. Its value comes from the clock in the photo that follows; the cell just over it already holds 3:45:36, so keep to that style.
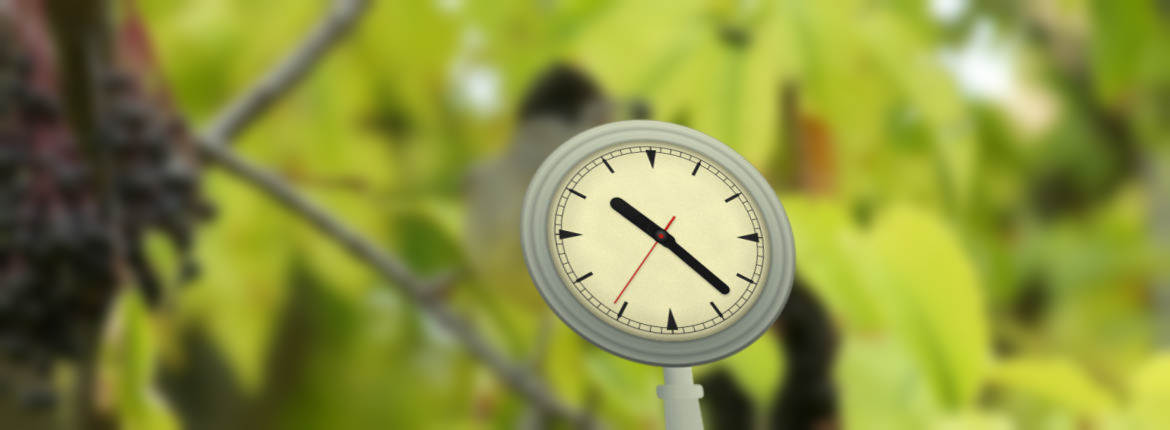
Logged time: 10:22:36
